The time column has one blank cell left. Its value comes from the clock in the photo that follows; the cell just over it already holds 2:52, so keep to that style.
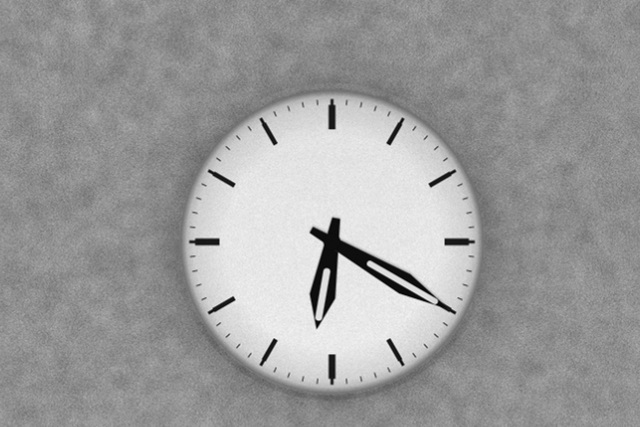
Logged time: 6:20
